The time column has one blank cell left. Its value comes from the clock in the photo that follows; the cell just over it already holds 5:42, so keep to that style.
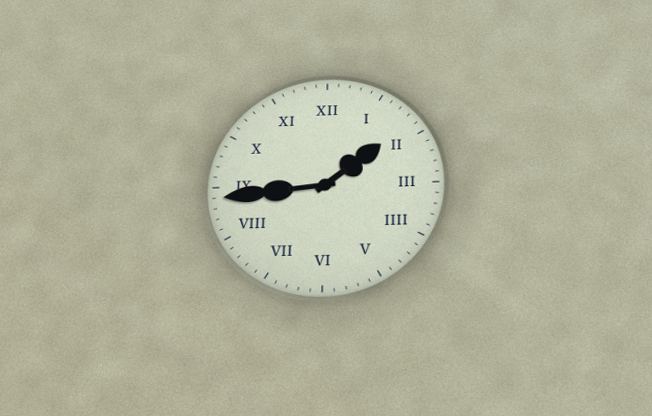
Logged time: 1:44
